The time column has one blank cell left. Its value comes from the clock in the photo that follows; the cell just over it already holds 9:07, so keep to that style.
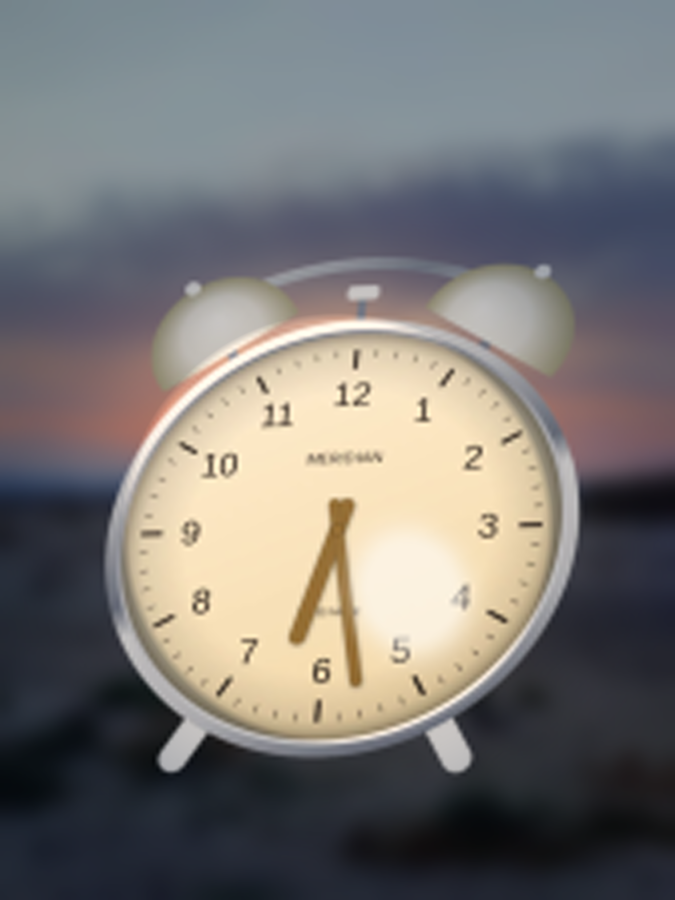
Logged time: 6:28
